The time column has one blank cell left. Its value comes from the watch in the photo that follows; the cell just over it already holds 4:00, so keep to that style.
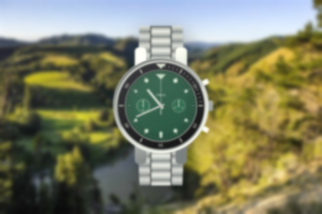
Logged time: 10:41
